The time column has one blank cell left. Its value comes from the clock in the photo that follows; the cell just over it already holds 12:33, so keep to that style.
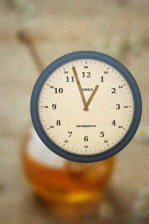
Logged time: 12:57
